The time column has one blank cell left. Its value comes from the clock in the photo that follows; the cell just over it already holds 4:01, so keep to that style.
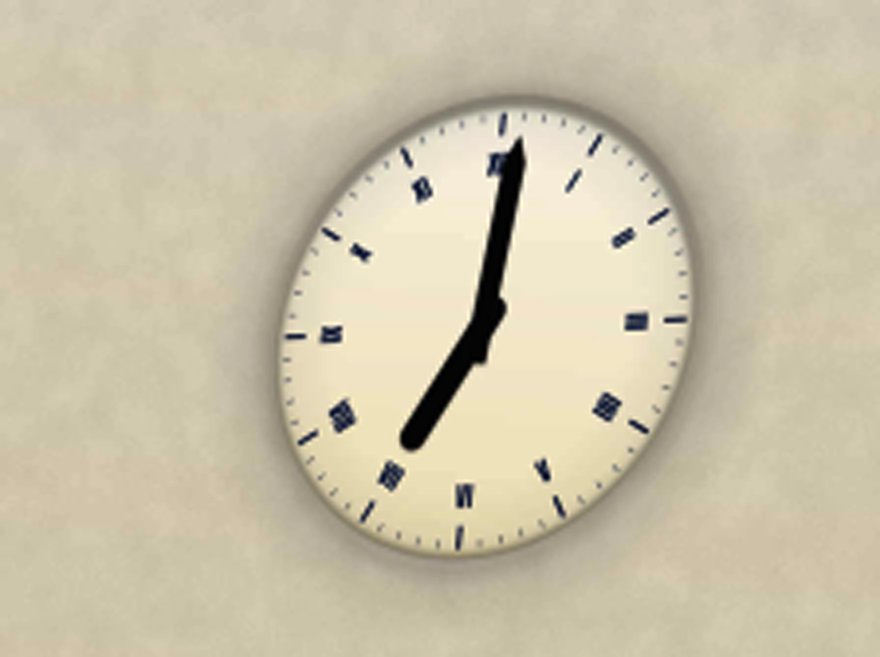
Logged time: 7:01
